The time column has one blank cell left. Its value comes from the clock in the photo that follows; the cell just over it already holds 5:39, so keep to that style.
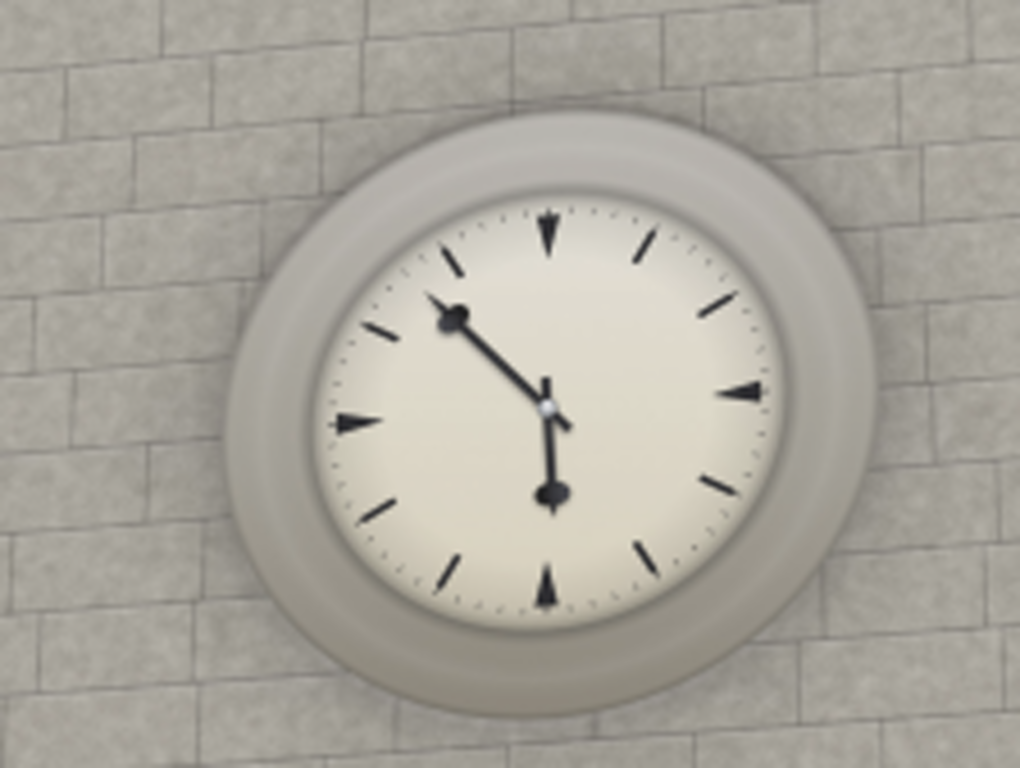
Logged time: 5:53
